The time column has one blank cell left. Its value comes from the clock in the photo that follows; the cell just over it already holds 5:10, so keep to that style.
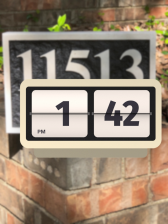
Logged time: 1:42
